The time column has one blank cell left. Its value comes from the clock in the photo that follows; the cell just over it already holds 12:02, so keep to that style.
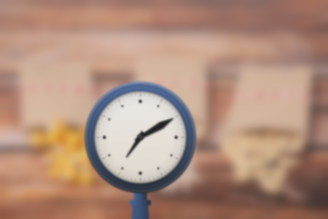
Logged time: 7:10
